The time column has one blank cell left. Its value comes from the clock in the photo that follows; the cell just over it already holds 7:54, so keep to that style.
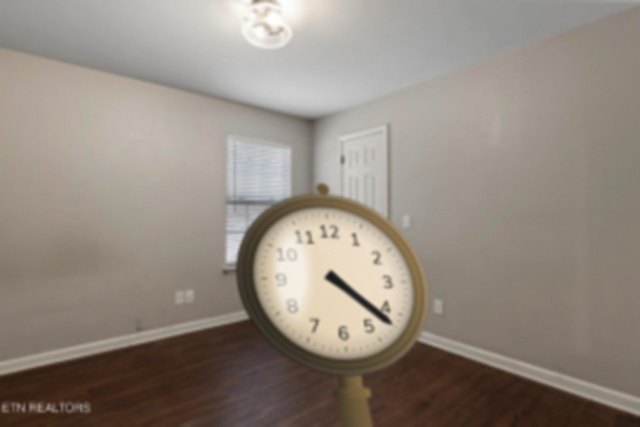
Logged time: 4:22
